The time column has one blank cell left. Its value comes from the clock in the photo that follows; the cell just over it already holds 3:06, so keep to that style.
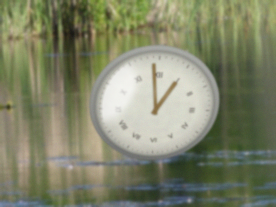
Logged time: 12:59
